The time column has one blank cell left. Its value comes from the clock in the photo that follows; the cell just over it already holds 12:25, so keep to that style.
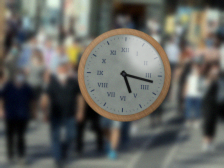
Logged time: 5:17
